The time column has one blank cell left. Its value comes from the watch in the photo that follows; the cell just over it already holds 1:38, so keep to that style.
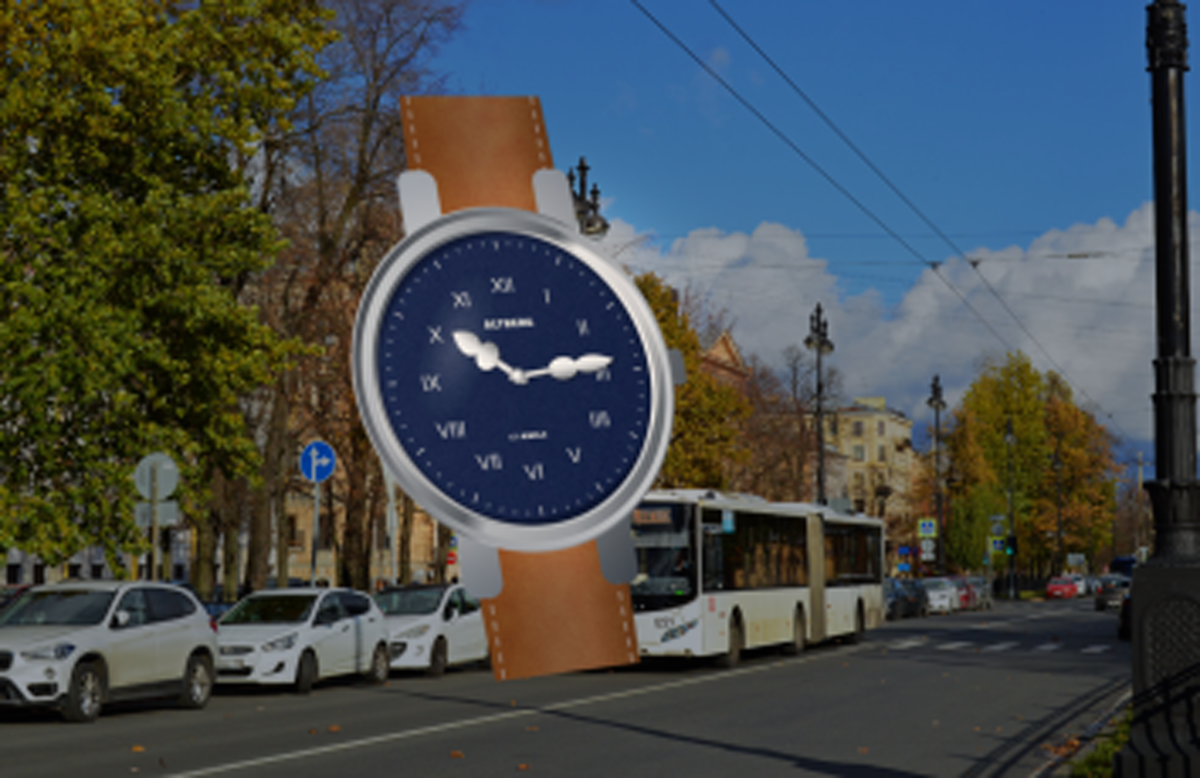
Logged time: 10:14
